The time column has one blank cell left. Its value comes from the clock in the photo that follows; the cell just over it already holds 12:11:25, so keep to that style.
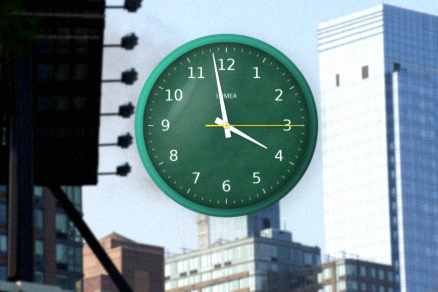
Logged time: 3:58:15
